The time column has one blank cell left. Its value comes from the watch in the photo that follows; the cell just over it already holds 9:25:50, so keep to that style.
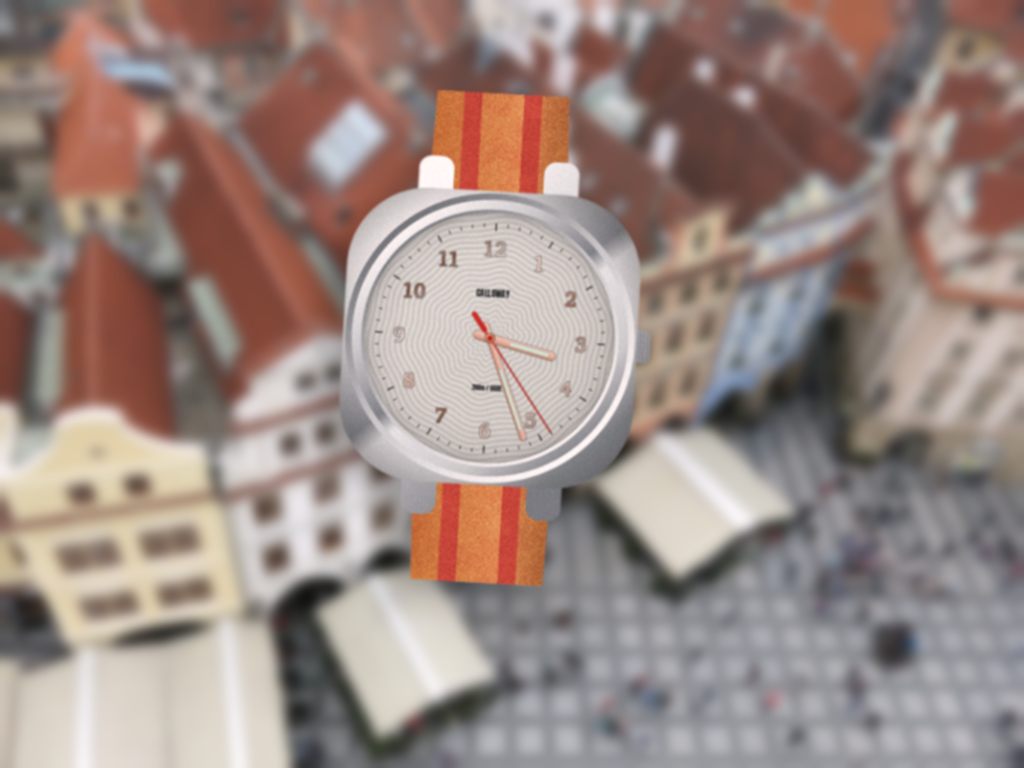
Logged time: 3:26:24
